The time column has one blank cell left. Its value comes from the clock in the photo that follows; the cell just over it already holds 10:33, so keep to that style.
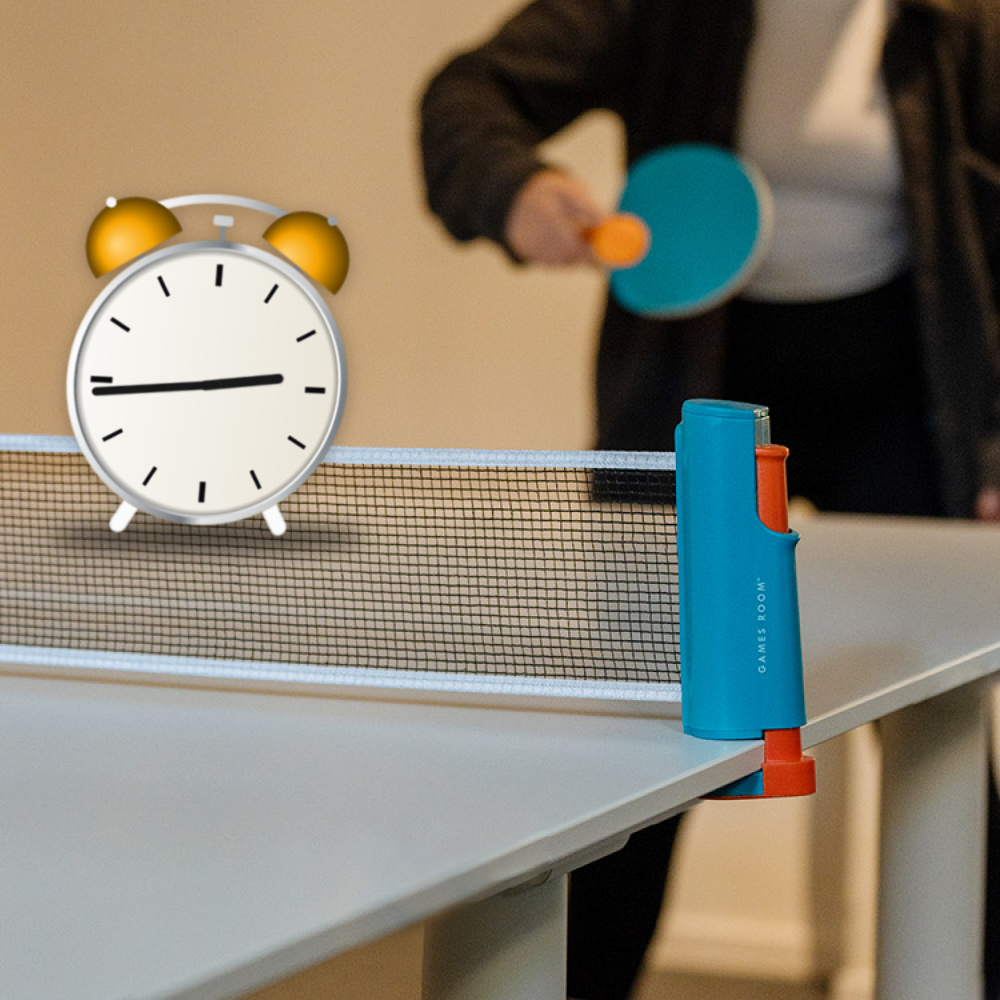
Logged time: 2:44
